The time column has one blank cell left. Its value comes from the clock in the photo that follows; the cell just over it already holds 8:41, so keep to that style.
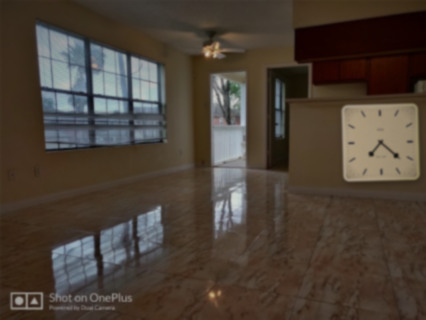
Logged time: 7:22
